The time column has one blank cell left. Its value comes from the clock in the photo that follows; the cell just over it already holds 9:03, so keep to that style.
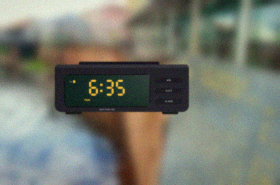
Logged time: 6:35
